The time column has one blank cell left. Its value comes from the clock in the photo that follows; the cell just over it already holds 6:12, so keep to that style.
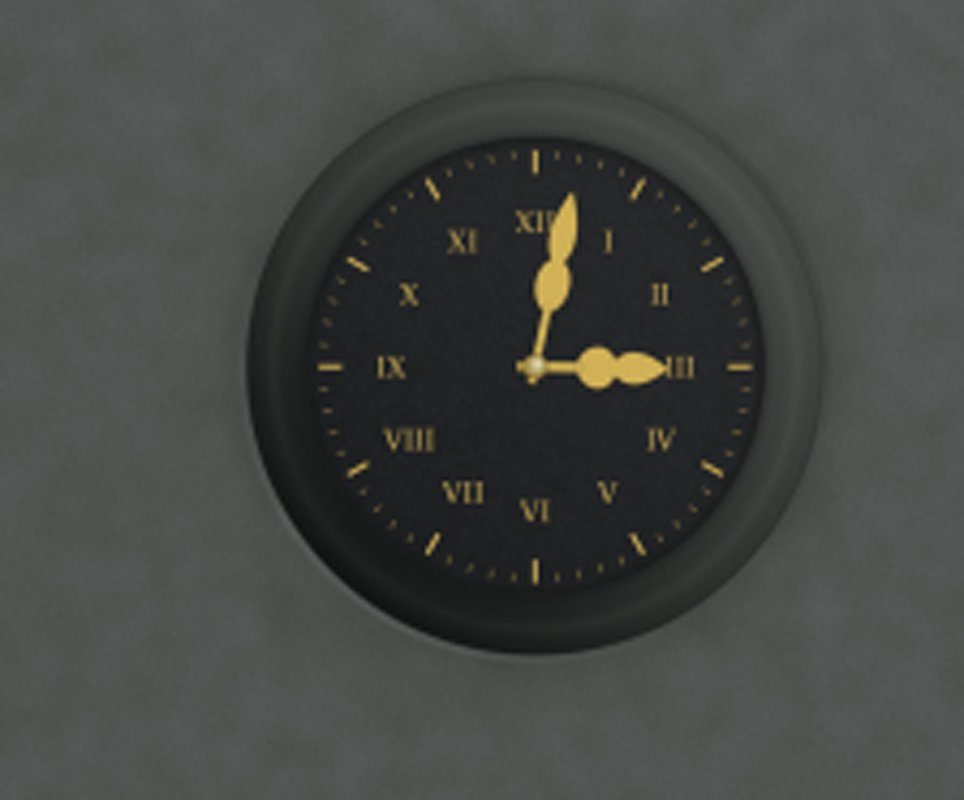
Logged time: 3:02
